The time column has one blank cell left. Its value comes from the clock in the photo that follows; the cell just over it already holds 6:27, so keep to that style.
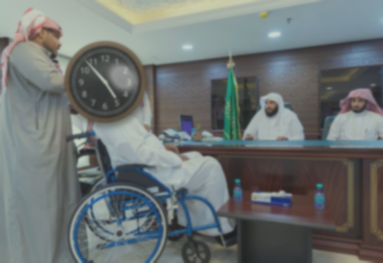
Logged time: 4:53
